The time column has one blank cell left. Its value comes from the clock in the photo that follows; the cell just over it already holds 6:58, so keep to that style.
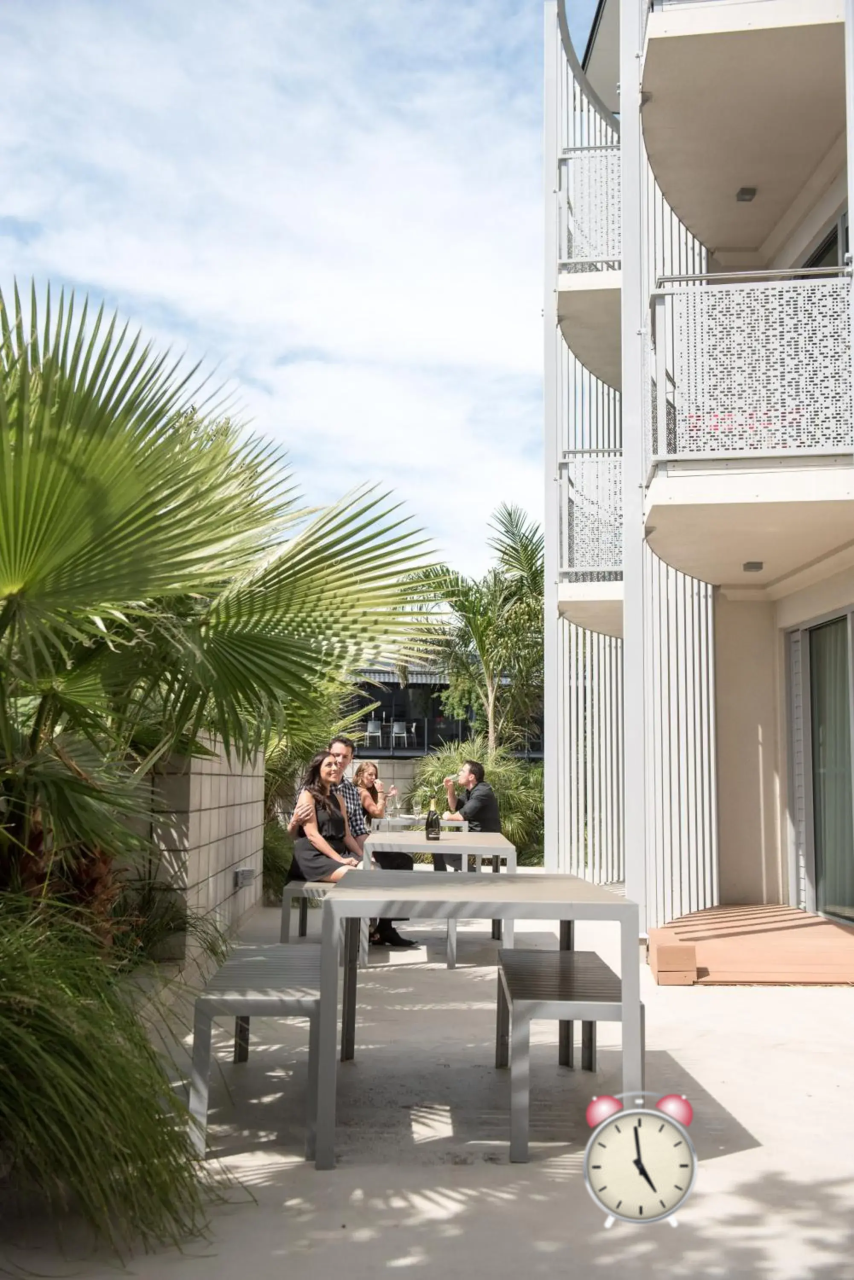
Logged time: 4:59
